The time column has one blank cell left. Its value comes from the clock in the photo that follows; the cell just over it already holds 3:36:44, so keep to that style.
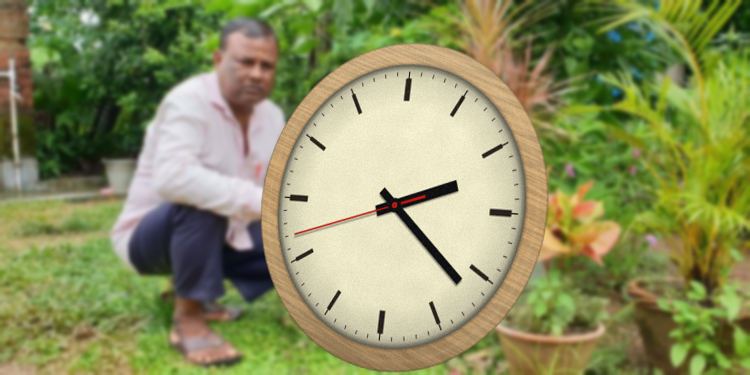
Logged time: 2:21:42
